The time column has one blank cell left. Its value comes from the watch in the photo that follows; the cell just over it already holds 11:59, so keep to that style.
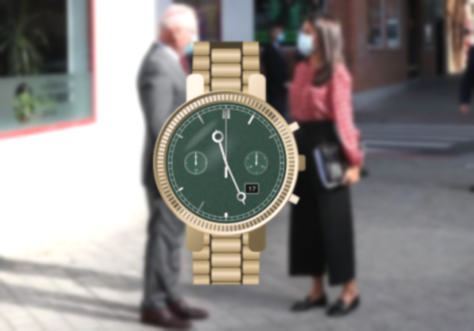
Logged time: 11:26
